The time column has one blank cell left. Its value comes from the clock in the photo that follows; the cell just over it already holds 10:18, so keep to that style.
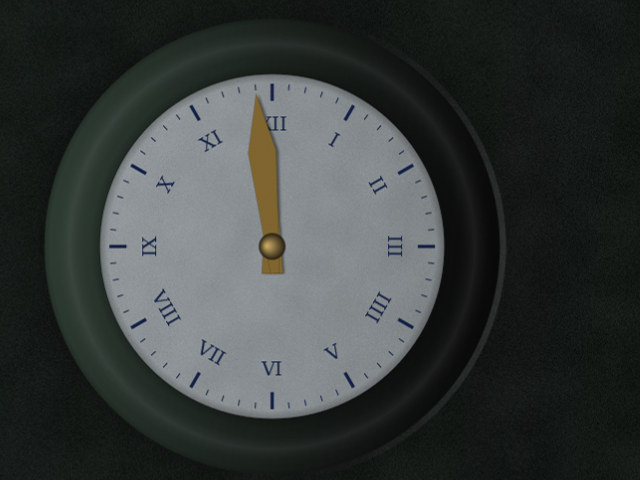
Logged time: 11:59
